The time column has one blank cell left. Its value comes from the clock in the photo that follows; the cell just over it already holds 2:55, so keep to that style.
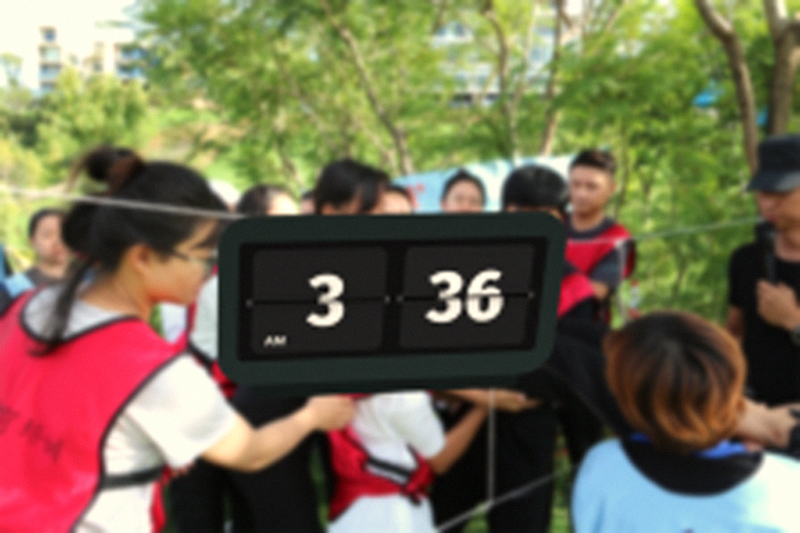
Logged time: 3:36
